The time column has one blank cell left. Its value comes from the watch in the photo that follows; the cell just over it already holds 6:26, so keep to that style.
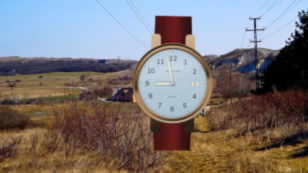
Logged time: 8:58
